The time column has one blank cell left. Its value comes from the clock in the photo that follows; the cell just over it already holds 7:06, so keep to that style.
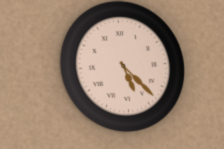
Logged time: 5:23
